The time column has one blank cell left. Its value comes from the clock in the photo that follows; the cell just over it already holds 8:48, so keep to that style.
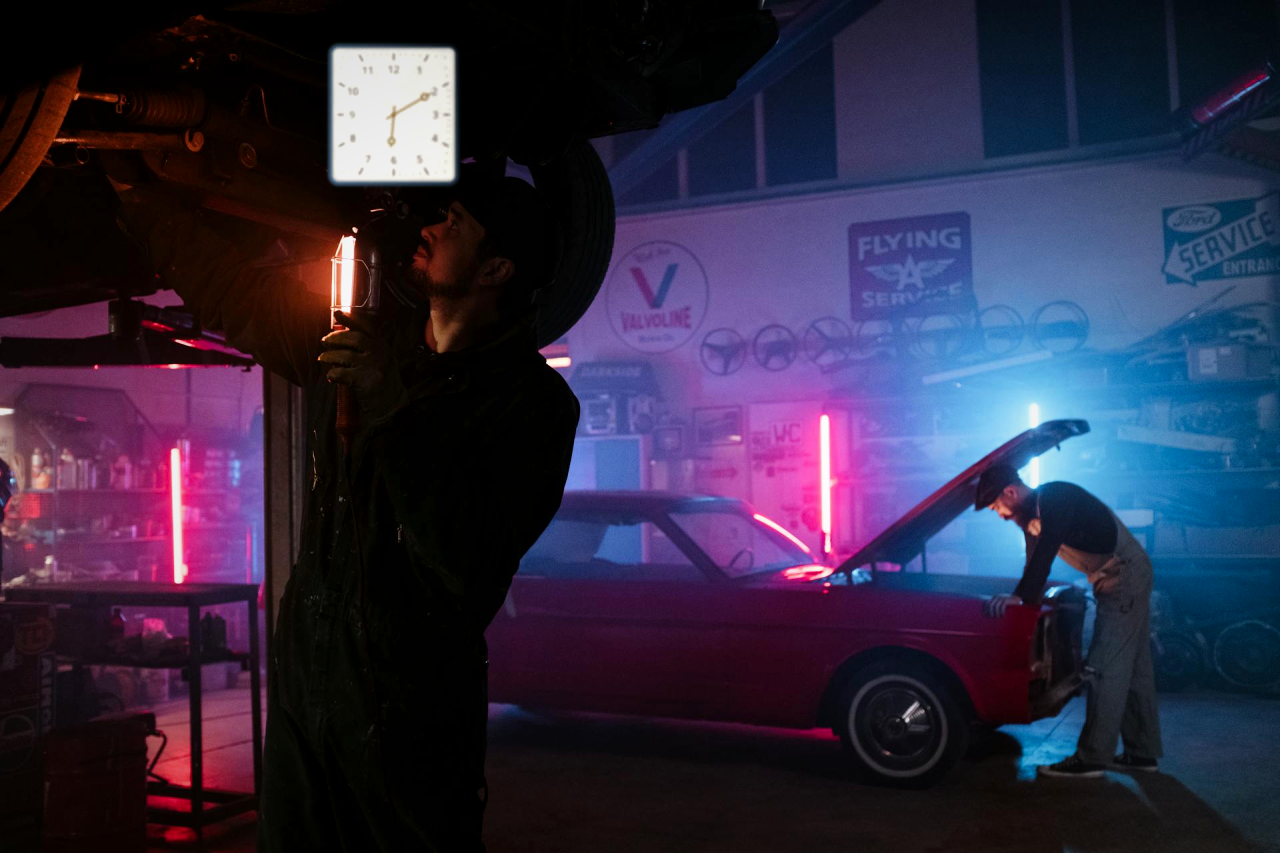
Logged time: 6:10
